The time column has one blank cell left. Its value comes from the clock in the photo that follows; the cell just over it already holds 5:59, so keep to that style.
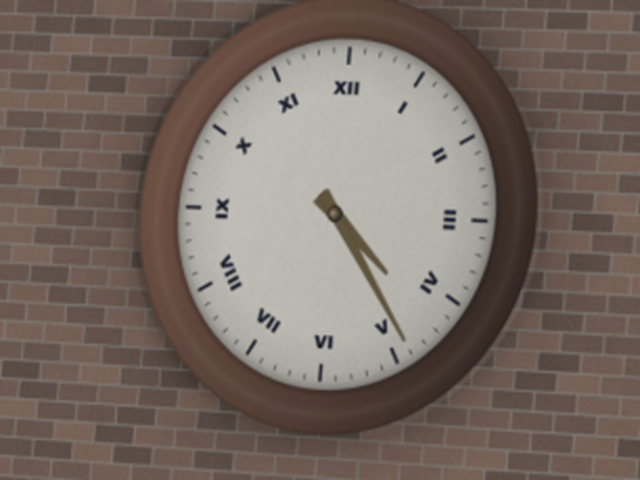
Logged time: 4:24
